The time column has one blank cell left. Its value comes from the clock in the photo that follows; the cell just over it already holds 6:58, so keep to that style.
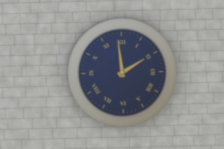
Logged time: 1:59
